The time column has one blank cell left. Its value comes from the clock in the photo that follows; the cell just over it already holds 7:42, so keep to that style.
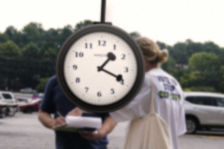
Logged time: 1:19
